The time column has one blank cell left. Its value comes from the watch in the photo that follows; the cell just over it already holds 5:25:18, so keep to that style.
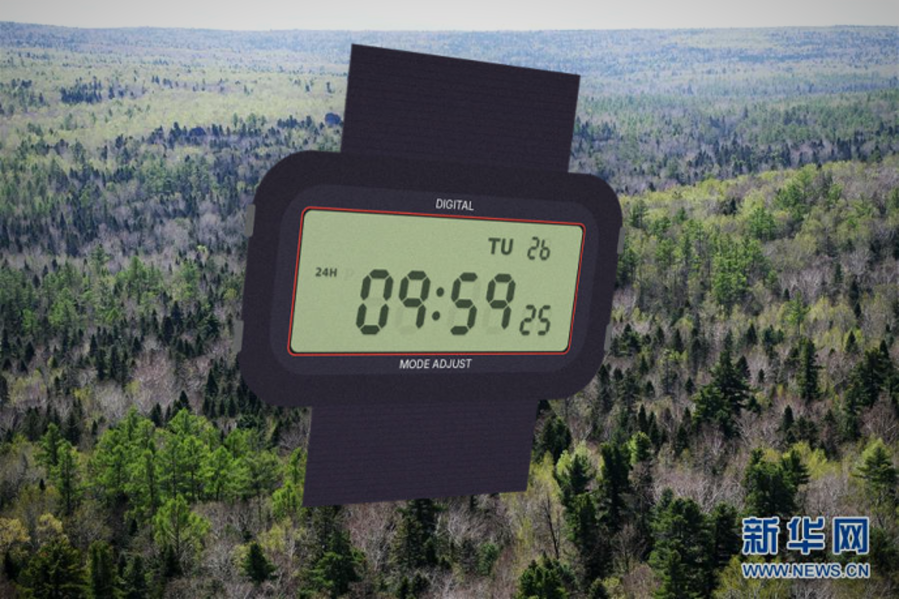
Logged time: 9:59:25
